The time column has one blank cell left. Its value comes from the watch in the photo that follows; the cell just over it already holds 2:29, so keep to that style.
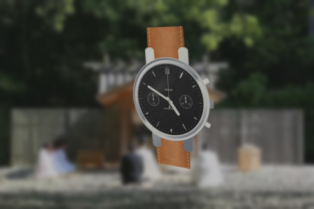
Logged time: 4:50
